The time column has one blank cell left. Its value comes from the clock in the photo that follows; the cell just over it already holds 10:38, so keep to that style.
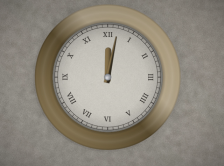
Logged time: 12:02
